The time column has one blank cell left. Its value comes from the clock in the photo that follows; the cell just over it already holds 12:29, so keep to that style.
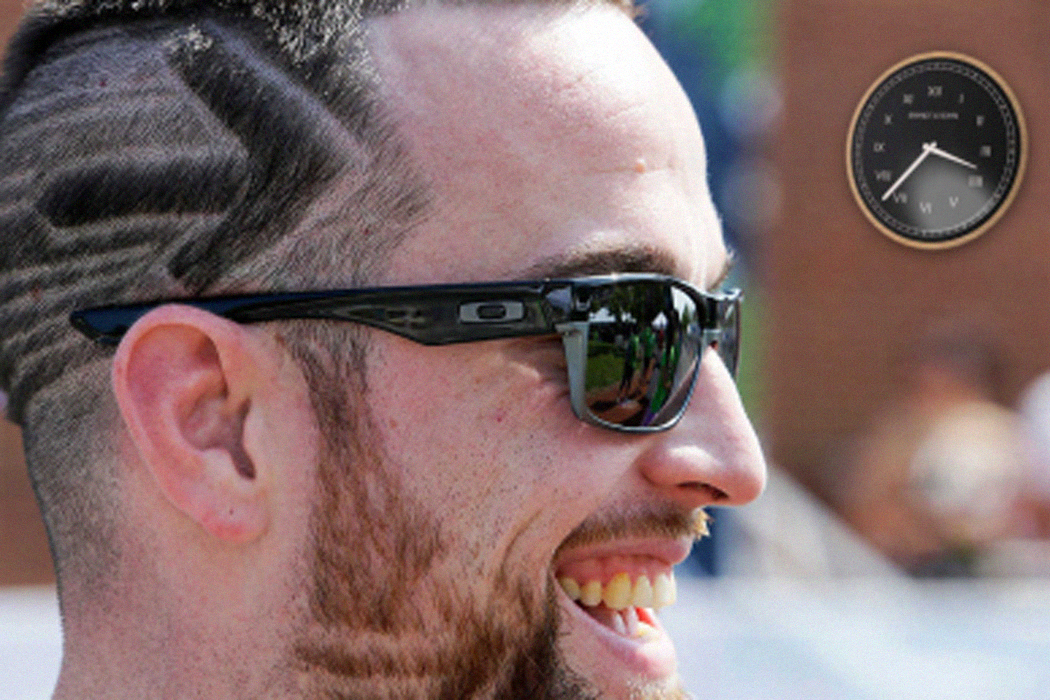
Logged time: 3:37
